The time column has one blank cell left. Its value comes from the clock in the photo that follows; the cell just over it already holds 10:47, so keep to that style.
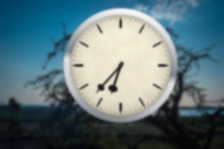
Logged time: 6:37
